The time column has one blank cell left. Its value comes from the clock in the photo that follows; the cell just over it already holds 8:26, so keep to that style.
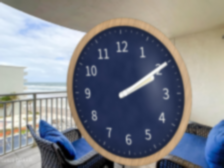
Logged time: 2:10
